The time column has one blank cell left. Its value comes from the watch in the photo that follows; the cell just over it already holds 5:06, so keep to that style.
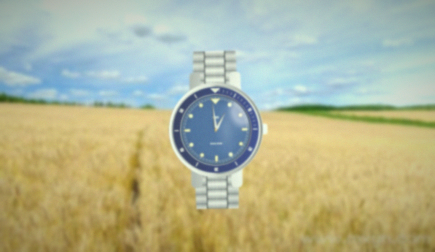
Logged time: 12:59
